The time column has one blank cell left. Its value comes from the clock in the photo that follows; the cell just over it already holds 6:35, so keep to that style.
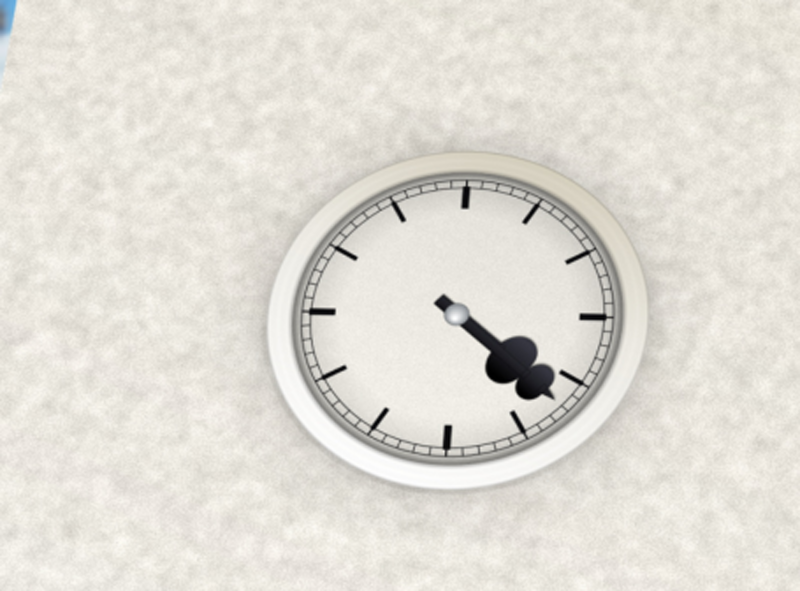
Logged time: 4:22
